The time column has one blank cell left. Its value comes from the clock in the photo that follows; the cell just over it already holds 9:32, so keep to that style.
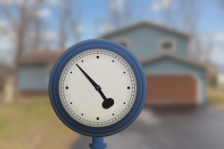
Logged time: 4:53
